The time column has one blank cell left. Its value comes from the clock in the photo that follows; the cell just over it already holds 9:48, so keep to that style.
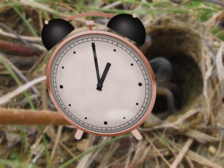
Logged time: 1:00
